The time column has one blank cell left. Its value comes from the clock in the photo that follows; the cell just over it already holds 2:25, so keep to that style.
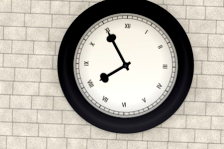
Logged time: 7:55
